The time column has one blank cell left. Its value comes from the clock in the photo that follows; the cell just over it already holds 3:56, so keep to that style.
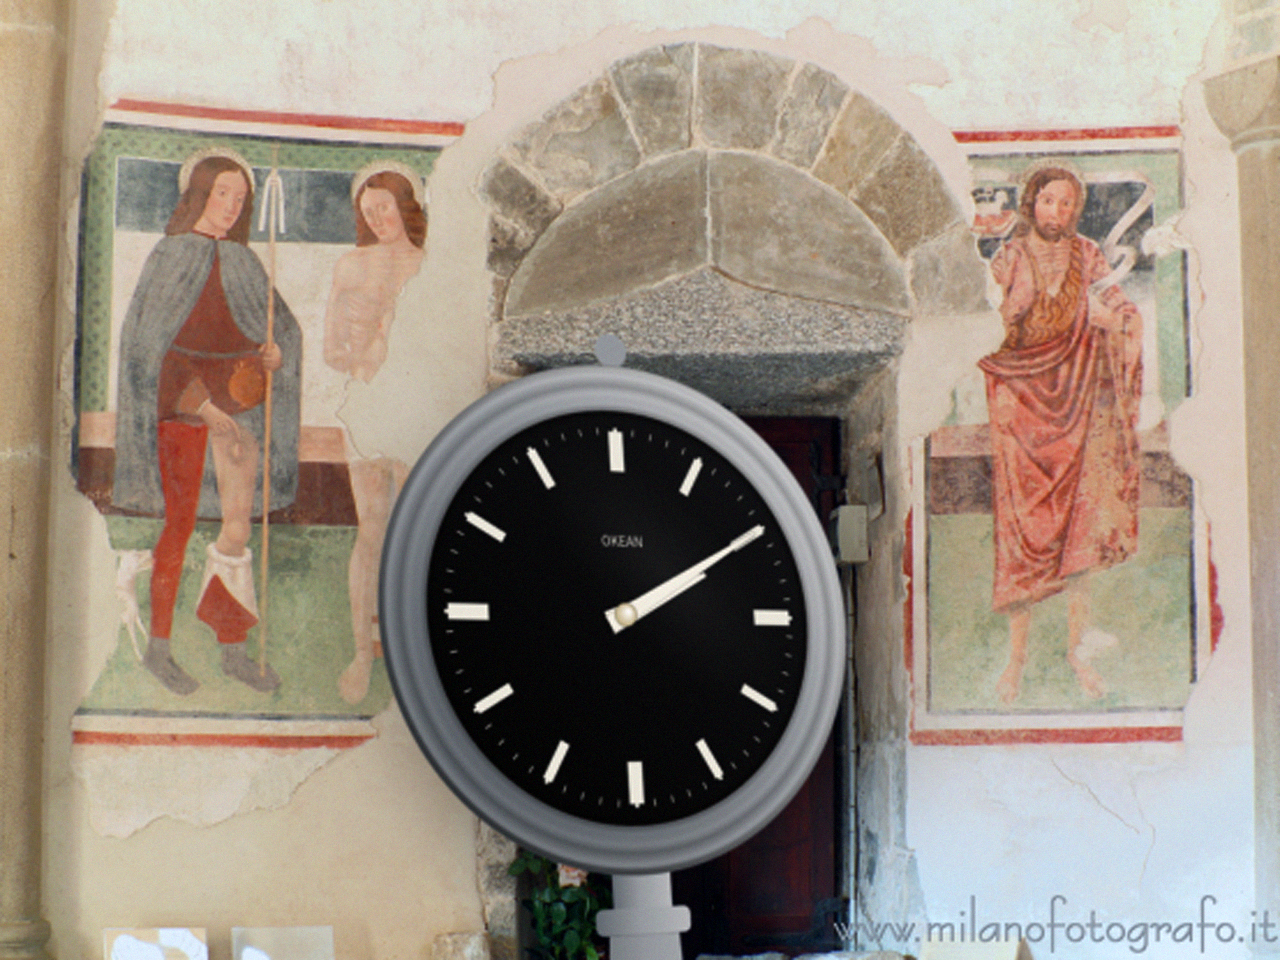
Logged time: 2:10
